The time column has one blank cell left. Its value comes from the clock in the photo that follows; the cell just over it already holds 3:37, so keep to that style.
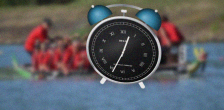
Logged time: 12:34
